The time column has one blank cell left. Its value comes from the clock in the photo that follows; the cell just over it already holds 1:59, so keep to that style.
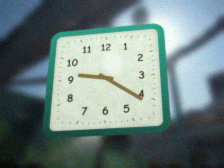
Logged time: 9:21
